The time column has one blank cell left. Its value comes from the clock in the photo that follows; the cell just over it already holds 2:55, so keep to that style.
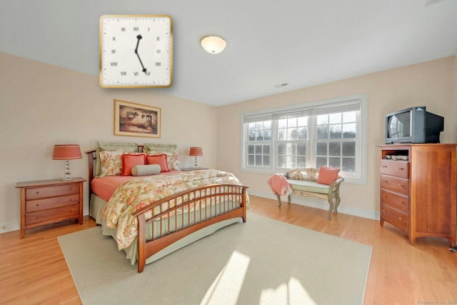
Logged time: 12:26
